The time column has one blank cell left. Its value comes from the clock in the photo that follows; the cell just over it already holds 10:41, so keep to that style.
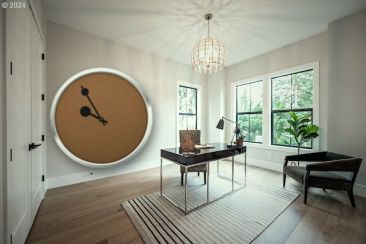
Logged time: 9:55
